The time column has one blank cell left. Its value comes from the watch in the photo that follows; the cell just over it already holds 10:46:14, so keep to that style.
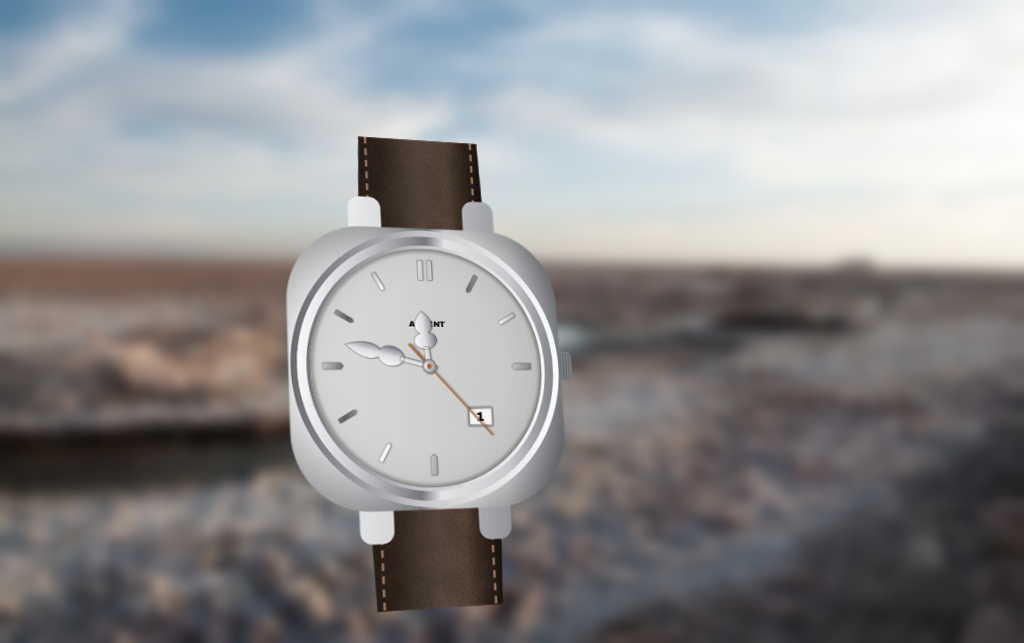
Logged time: 11:47:23
